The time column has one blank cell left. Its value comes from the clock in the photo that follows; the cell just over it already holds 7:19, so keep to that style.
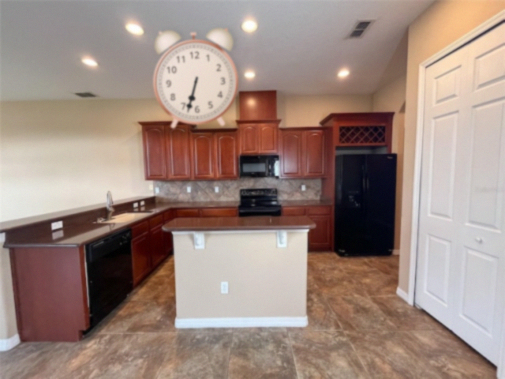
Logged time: 6:33
